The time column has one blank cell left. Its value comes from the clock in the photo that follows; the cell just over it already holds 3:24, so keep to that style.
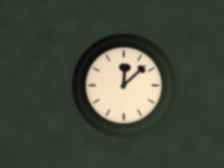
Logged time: 12:08
